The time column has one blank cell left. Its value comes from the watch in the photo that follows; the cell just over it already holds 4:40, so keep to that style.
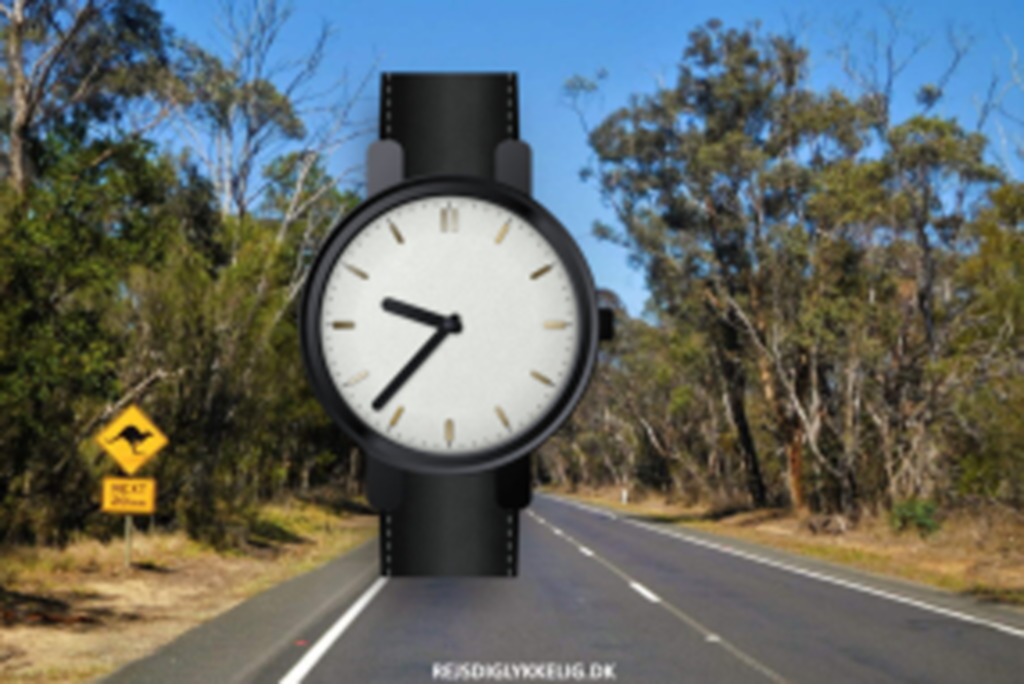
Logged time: 9:37
